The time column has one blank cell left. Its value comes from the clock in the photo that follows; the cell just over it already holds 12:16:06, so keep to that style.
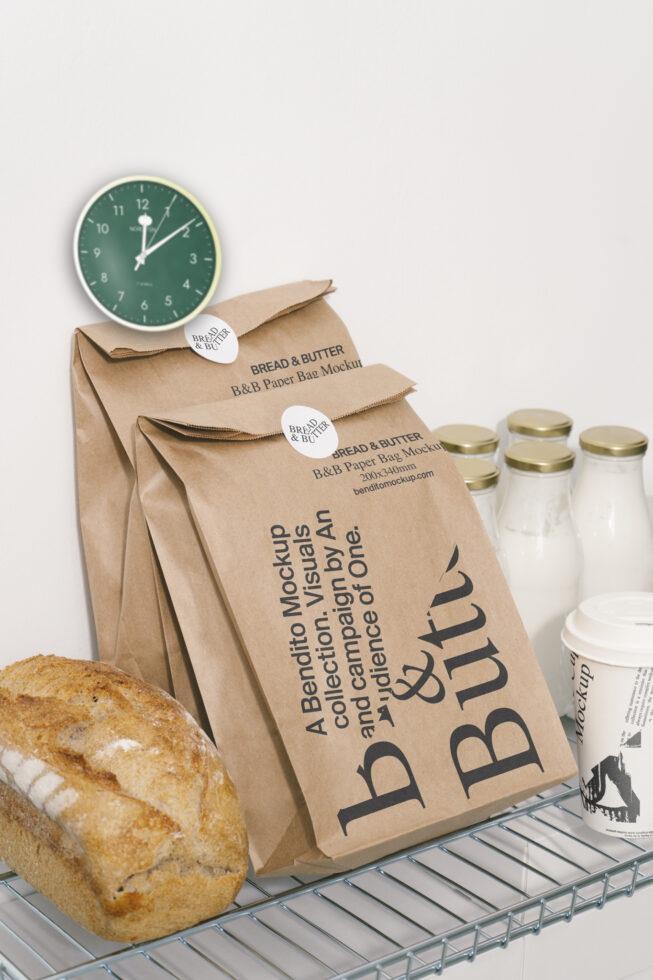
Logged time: 12:09:05
